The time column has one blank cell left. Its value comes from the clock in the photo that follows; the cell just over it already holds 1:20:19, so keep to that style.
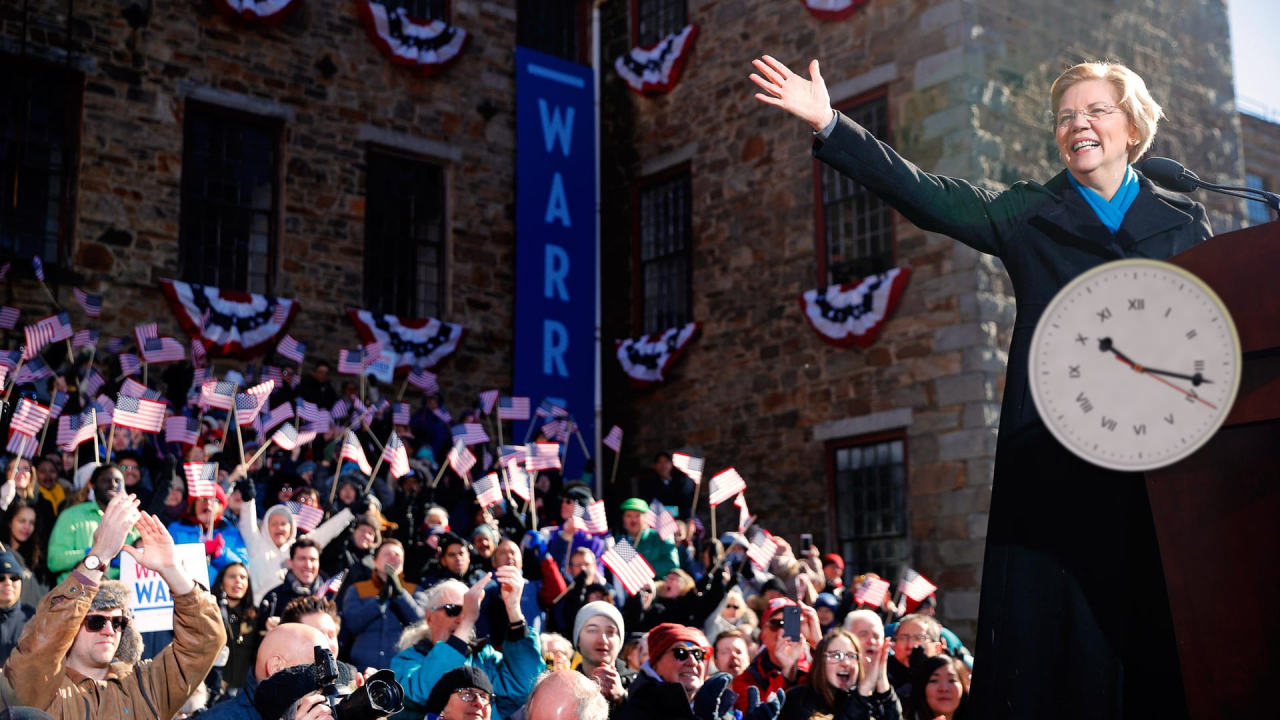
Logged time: 10:17:20
